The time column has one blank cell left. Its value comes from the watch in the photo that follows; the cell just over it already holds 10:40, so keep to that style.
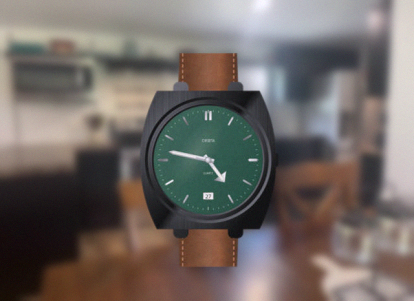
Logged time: 4:47
